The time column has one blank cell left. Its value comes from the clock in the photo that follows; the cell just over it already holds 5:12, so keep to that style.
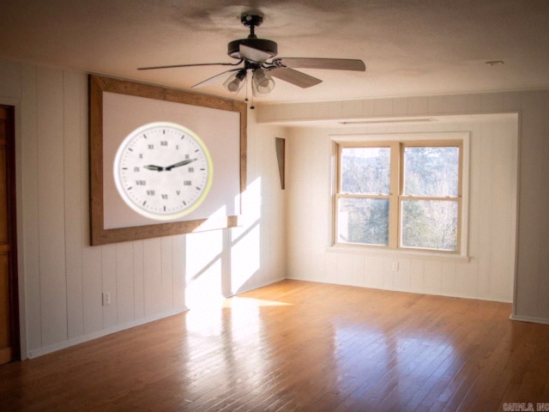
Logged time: 9:12
